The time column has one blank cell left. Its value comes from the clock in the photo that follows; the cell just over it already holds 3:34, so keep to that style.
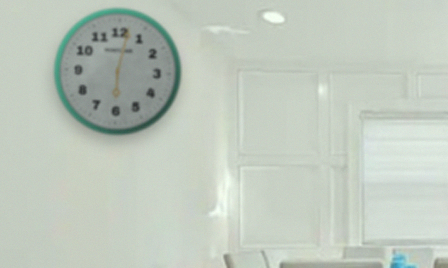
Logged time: 6:02
